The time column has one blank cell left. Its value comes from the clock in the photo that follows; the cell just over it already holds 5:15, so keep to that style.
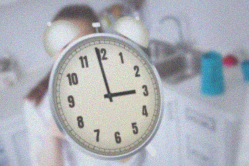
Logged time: 2:59
